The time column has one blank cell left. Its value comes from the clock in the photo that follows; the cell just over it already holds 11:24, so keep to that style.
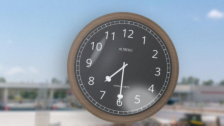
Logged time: 7:30
